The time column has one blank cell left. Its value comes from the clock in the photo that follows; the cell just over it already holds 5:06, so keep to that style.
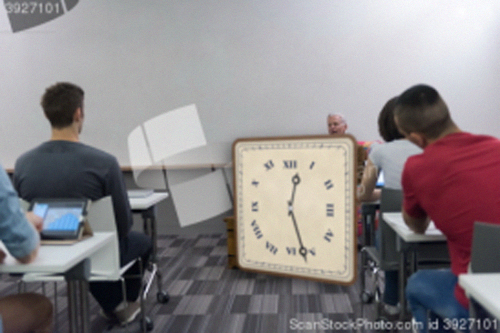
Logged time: 12:27
